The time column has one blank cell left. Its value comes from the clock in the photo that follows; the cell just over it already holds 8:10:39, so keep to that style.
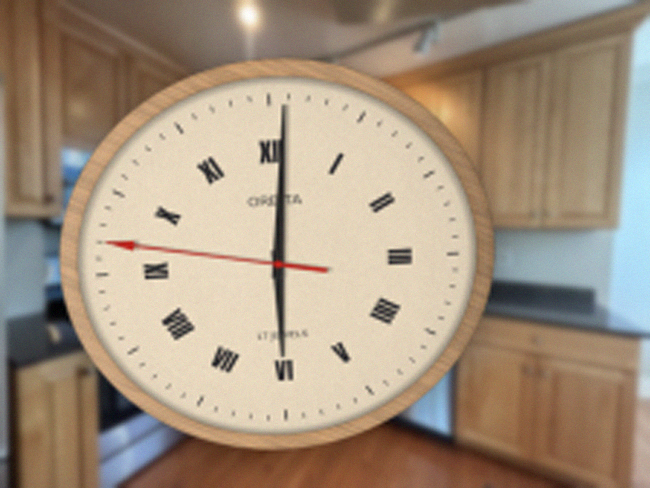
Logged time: 6:00:47
